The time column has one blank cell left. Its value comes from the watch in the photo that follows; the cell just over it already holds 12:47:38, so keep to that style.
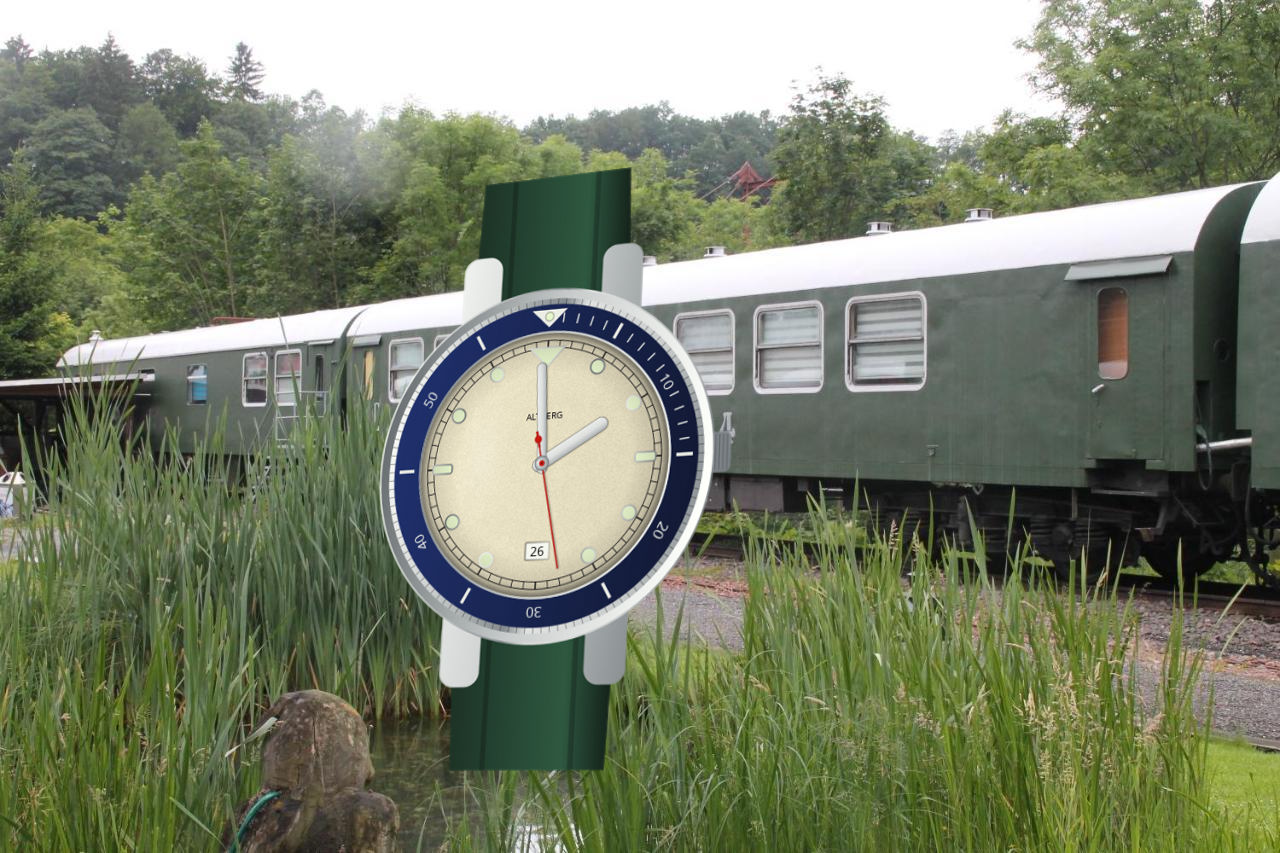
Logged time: 1:59:28
